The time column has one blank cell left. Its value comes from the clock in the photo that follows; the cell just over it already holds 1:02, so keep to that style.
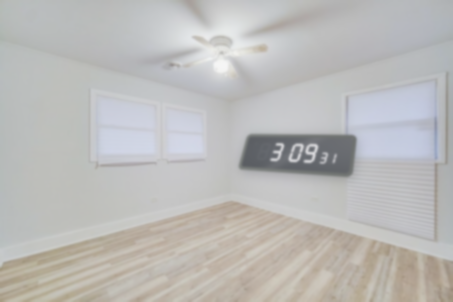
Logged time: 3:09
